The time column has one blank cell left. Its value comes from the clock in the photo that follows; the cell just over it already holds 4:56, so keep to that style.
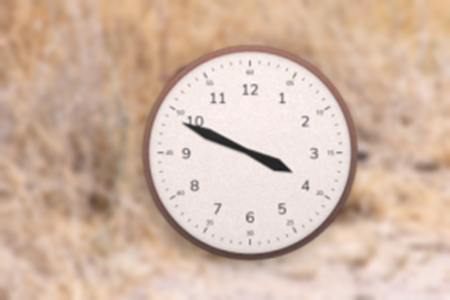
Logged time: 3:49
